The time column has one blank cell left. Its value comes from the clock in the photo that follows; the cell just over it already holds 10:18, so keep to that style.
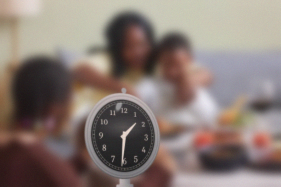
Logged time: 1:31
